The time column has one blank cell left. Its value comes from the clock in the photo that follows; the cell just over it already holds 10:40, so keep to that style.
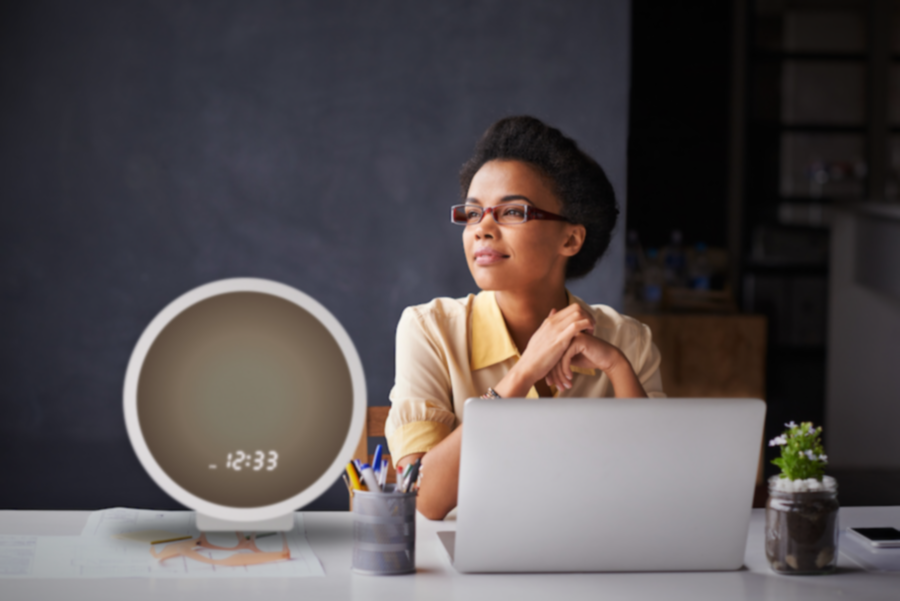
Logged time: 12:33
